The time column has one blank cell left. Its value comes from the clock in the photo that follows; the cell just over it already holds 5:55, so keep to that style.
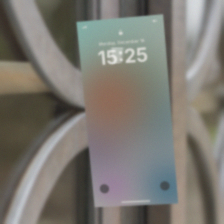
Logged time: 15:25
